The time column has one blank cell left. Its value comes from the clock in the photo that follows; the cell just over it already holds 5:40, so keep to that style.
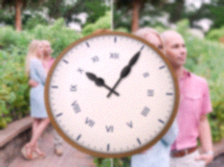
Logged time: 10:05
